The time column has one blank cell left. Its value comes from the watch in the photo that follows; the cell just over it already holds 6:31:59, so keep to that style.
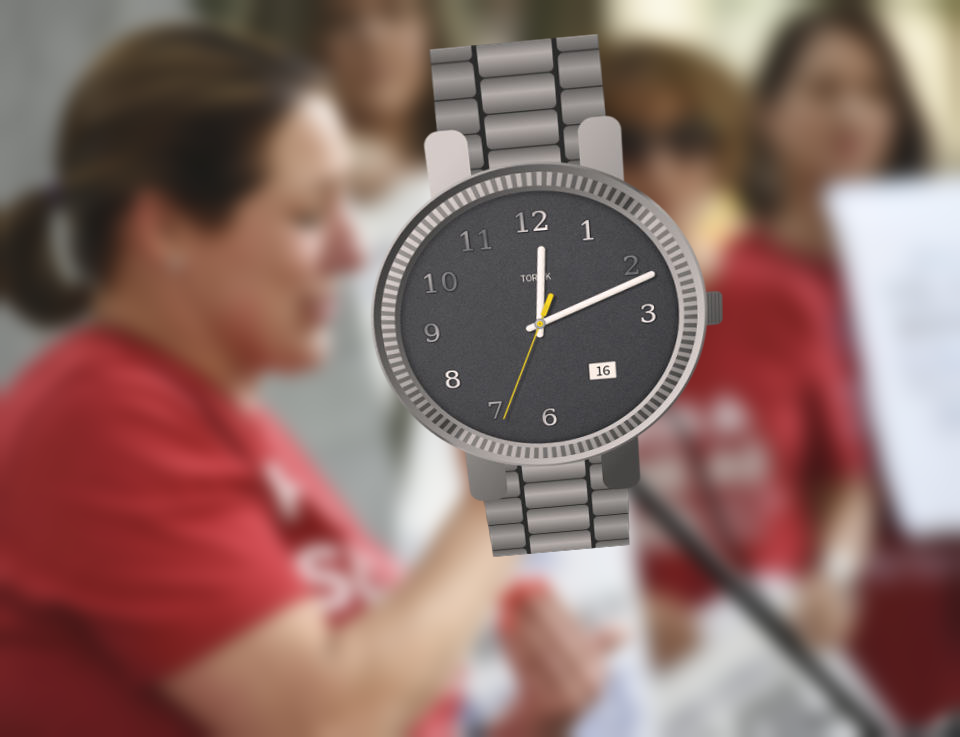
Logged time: 12:11:34
